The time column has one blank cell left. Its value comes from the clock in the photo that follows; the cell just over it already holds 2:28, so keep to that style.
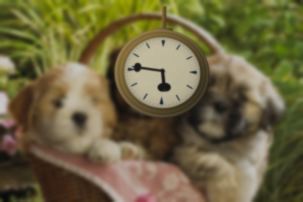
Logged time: 5:46
